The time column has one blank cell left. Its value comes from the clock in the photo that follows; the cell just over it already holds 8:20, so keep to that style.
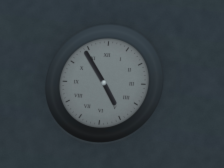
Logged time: 4:54
